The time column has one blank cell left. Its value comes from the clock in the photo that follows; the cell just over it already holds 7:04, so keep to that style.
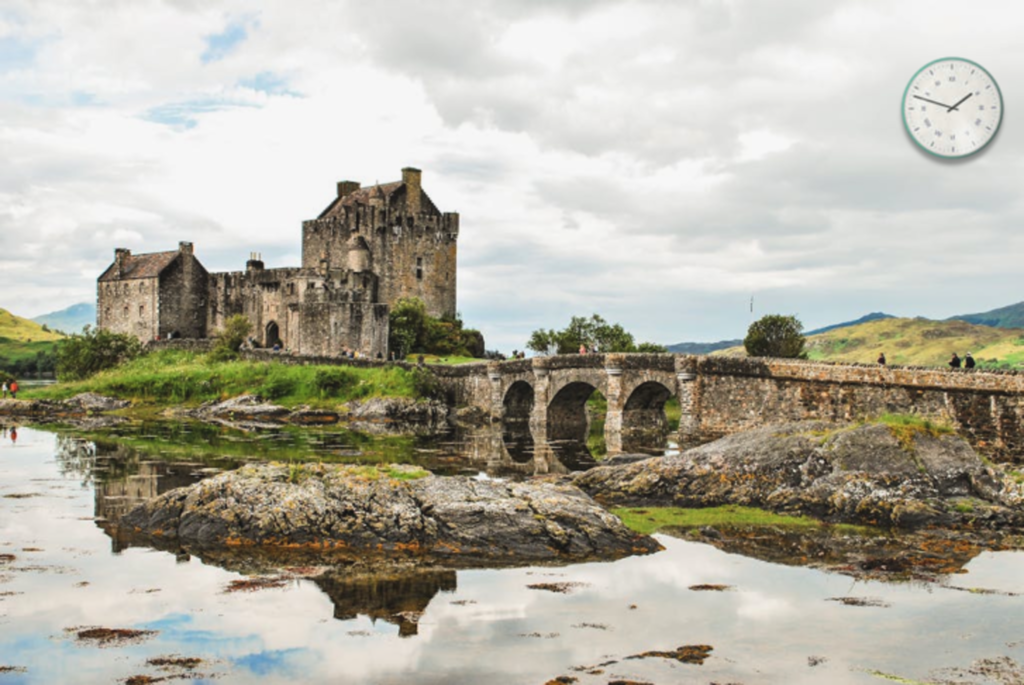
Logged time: 1:48
